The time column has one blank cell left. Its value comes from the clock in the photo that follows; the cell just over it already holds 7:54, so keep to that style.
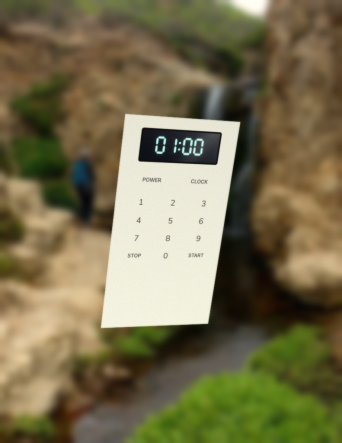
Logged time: 1:00
